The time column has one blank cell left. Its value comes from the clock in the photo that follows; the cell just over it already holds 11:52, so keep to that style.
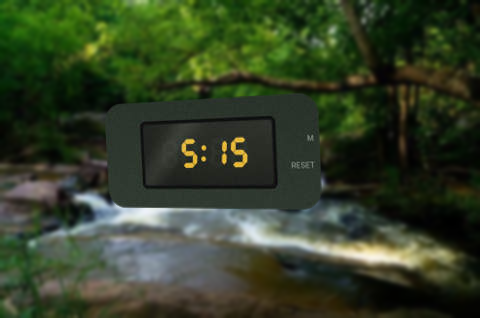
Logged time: 5:15
